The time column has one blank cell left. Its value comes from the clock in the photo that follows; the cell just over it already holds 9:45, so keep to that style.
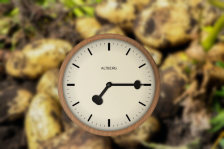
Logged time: 7:15
